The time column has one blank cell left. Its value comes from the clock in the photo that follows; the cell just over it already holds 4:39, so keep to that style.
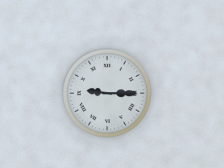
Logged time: 9:15
